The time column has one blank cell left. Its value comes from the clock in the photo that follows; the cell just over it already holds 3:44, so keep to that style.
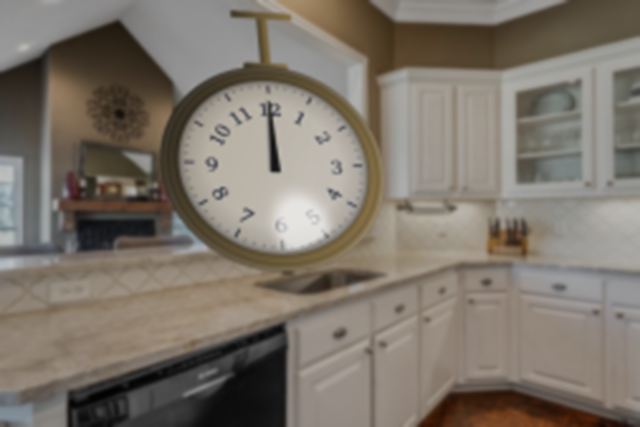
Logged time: 12:00
